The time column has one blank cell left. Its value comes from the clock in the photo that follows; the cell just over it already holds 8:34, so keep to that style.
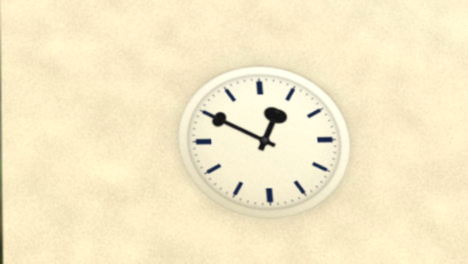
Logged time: 12:50
